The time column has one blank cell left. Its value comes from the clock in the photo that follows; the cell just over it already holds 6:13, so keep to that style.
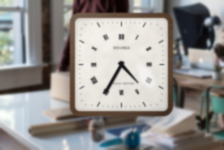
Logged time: 4:35
